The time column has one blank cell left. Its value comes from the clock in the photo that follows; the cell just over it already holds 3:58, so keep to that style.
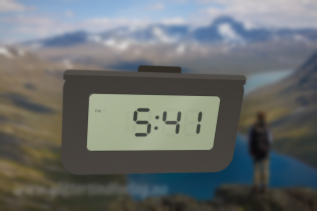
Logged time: 5:41
